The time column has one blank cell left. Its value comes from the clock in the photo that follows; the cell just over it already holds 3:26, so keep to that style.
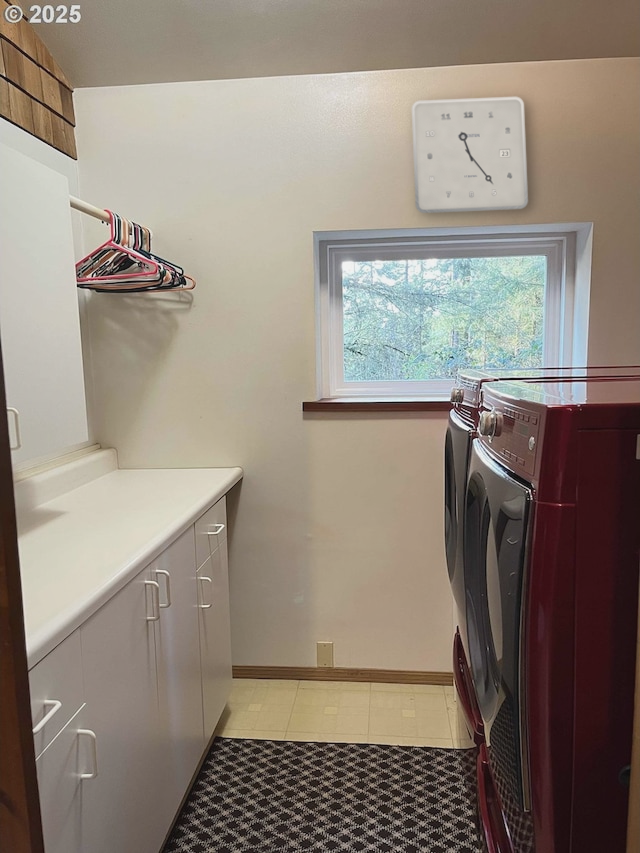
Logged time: 11:24
